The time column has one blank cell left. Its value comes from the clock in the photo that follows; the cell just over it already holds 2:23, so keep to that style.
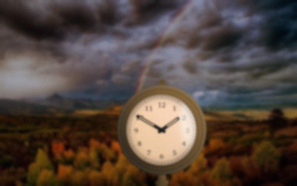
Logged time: 1:50
